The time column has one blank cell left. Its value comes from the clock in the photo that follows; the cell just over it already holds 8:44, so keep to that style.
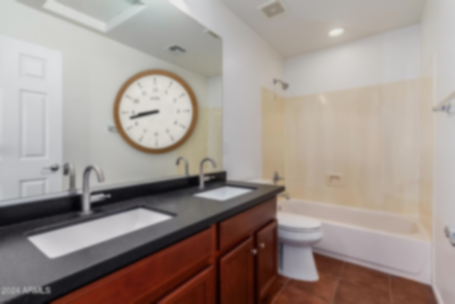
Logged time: 8:43
